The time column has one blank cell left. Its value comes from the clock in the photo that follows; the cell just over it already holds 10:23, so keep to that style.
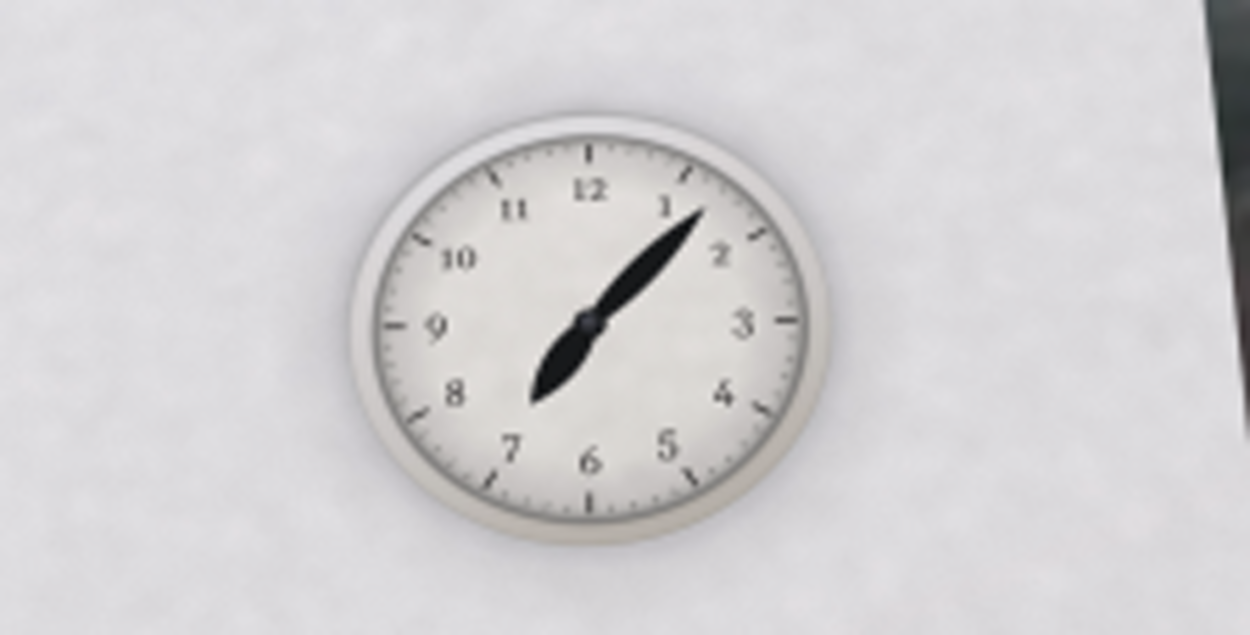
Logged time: 7:07
